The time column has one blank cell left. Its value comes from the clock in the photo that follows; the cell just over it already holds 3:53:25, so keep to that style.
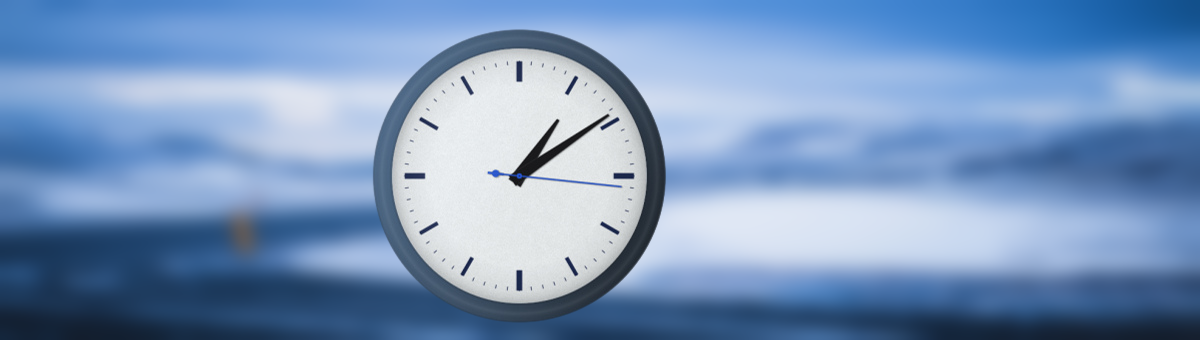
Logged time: 1:09:16
